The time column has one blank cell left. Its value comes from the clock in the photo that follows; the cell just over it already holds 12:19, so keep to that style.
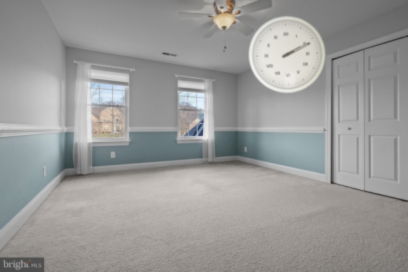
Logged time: 2:11
